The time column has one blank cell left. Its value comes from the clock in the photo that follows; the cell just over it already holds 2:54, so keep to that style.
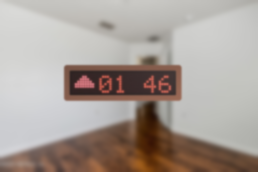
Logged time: 1:46
